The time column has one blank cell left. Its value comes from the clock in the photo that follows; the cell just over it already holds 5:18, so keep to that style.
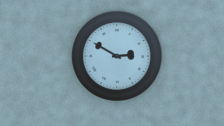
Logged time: 2:50
